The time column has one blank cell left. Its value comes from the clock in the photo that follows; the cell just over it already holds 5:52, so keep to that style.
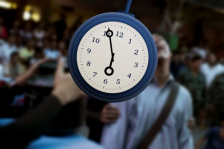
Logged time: 5:56
